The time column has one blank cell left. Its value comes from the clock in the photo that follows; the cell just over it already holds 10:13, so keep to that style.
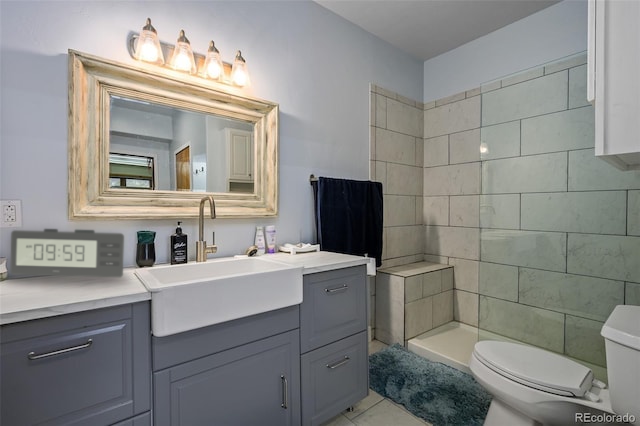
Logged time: 9:59
